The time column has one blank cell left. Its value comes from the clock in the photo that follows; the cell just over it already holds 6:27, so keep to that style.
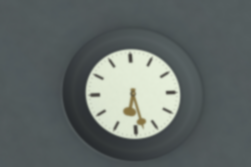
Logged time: 6:28
